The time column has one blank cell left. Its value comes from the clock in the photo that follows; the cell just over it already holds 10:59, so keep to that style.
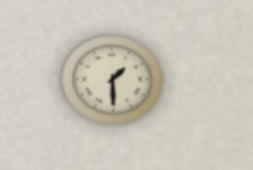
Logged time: 1:30
